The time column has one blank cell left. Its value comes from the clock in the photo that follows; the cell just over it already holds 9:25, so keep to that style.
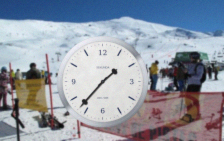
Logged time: 1:37
